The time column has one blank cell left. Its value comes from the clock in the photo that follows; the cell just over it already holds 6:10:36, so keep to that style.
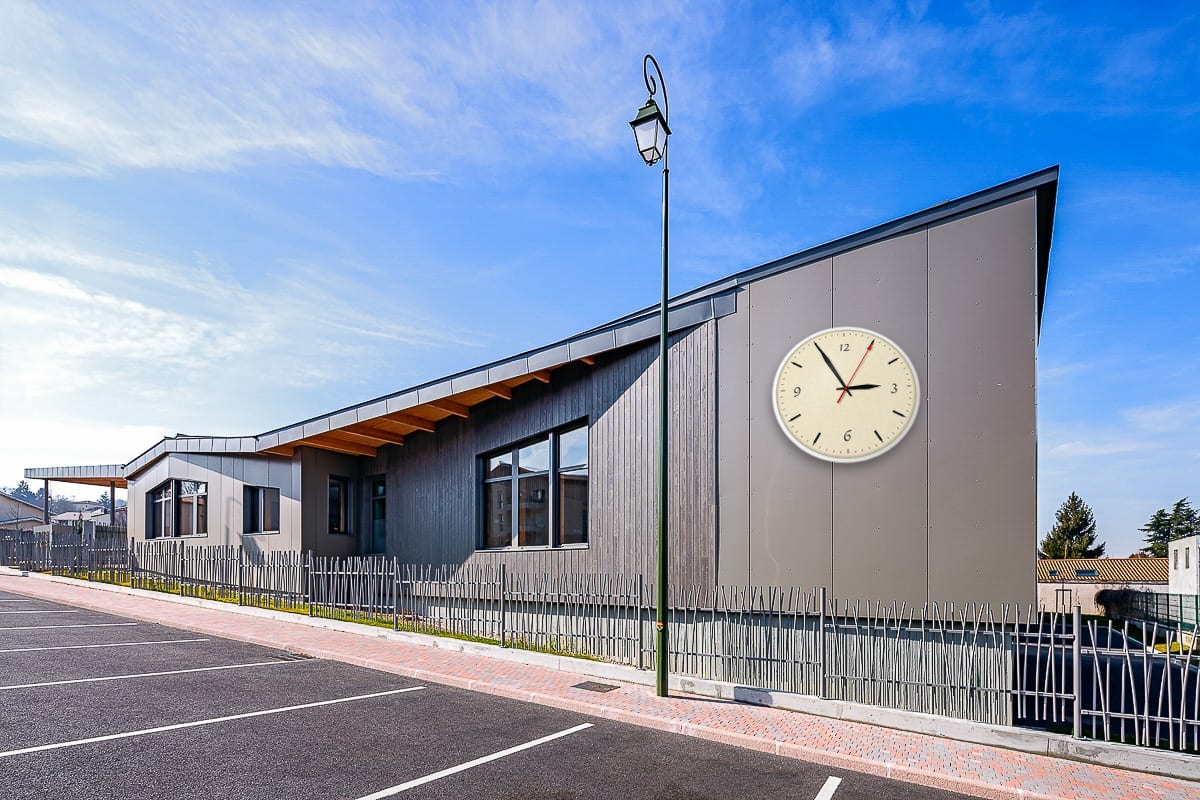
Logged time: 2:55:05
